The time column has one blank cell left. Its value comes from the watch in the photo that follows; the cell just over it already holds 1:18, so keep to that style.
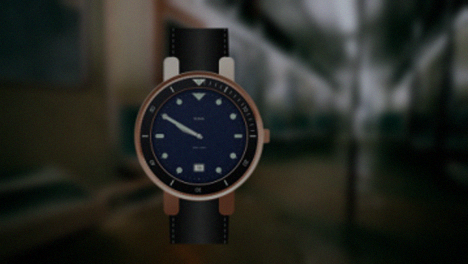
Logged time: 9:50
